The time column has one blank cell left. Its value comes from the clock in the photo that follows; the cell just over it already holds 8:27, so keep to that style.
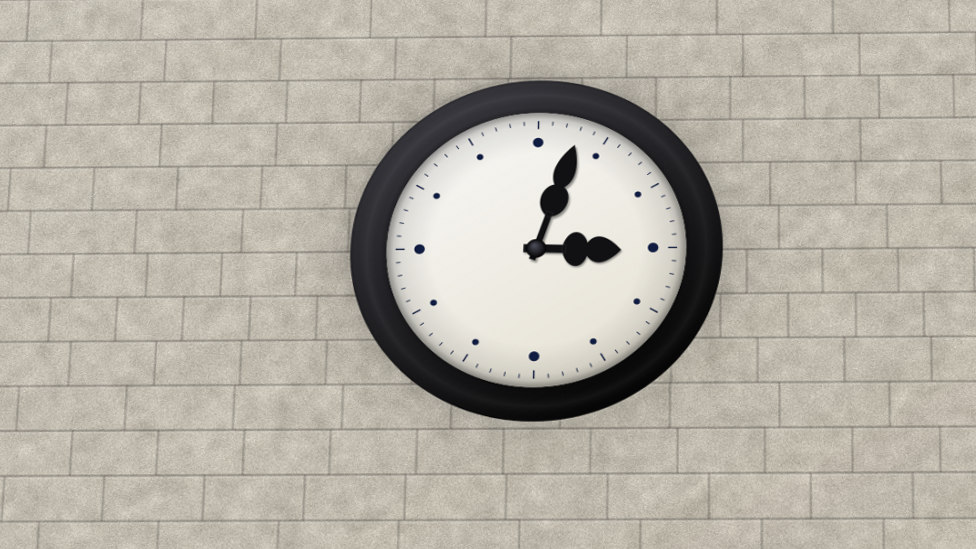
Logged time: 3:03
